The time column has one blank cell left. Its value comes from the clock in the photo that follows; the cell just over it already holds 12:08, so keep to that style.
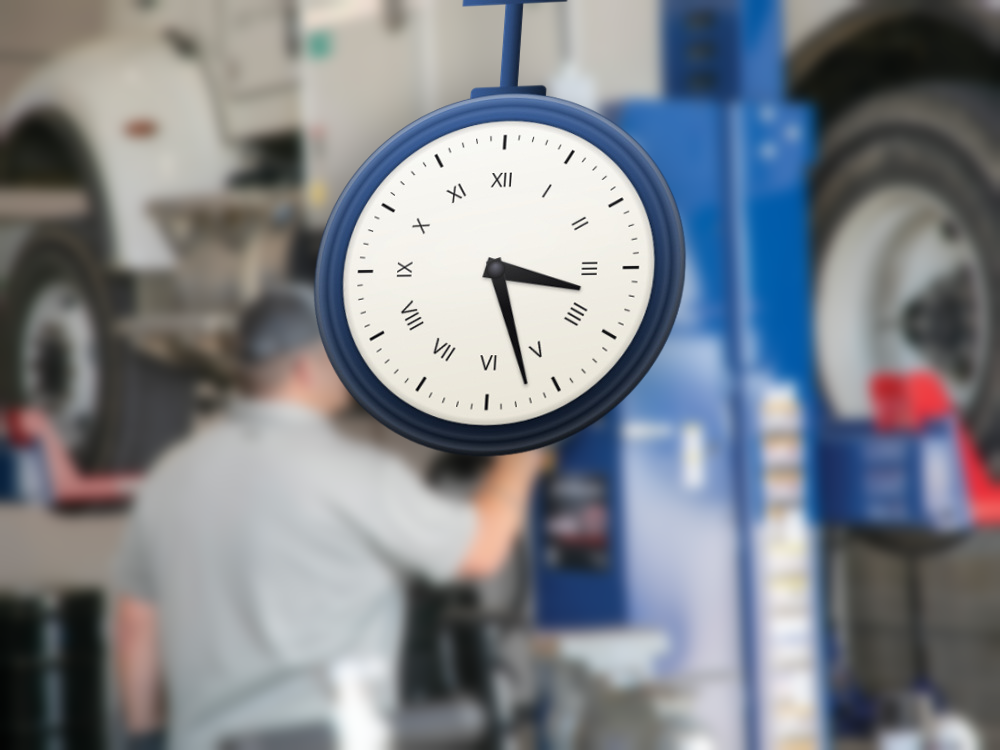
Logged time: 3:27
